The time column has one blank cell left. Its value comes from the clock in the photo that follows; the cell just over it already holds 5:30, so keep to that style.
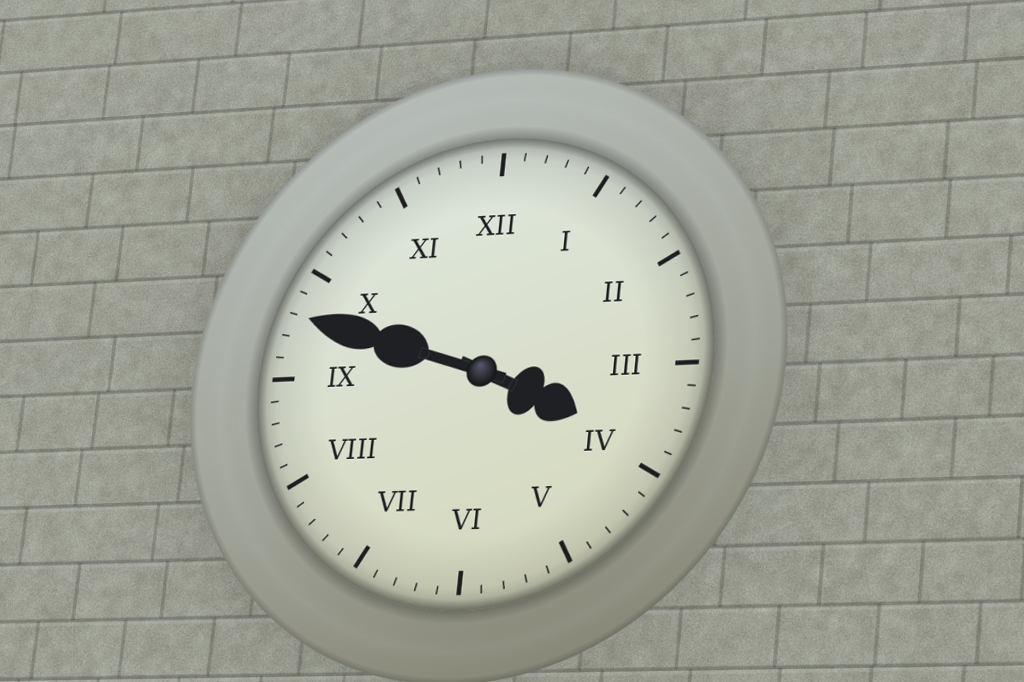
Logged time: 3:48
